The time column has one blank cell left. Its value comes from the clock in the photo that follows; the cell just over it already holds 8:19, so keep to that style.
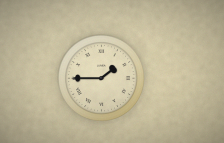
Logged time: 1:45
